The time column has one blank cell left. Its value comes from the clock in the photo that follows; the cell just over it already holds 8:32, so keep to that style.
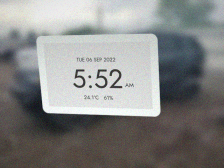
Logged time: 5:52
